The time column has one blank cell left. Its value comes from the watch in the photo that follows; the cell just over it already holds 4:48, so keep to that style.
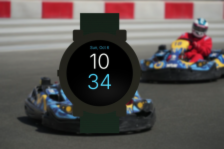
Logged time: 10:34
